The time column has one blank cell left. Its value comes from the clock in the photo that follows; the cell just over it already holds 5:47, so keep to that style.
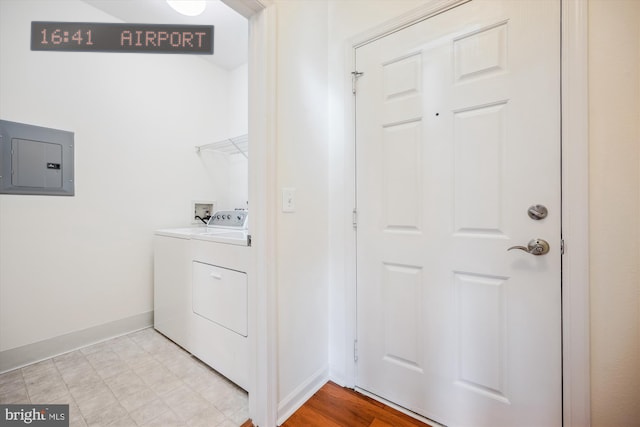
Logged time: 16:41
